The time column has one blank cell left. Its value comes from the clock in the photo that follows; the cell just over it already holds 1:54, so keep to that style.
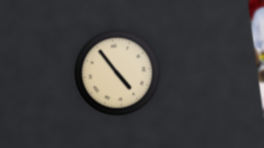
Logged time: 4:55
